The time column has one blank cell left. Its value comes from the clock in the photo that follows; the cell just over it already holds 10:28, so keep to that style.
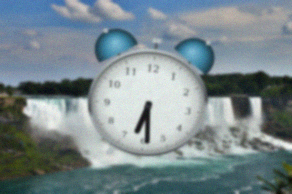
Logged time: 6:29
